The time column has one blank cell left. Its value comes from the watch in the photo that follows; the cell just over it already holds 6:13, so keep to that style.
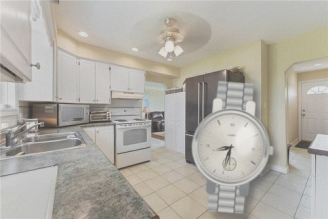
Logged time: 8:32
